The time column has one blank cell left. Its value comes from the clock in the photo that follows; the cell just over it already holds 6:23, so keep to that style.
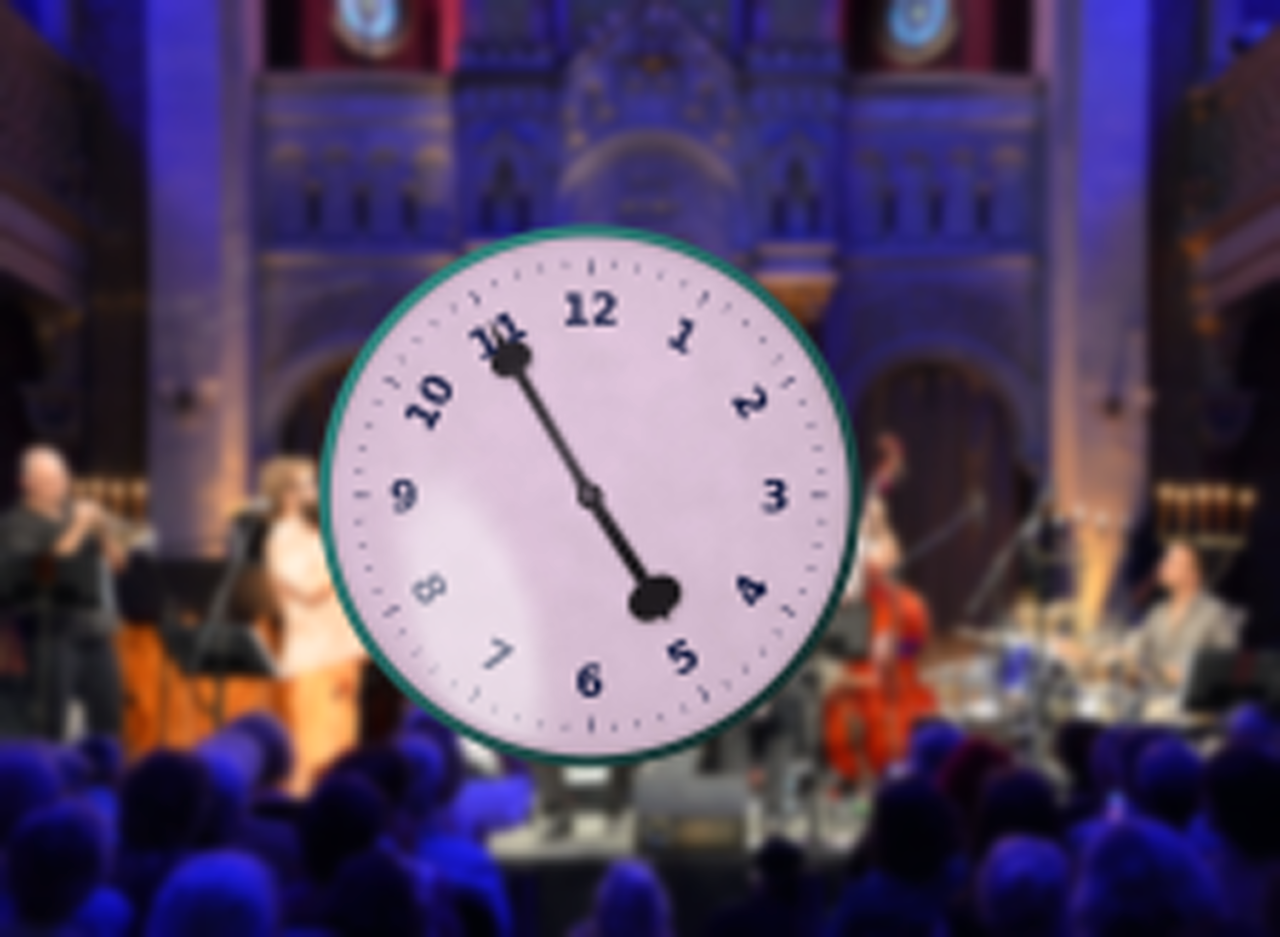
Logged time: 4:55
